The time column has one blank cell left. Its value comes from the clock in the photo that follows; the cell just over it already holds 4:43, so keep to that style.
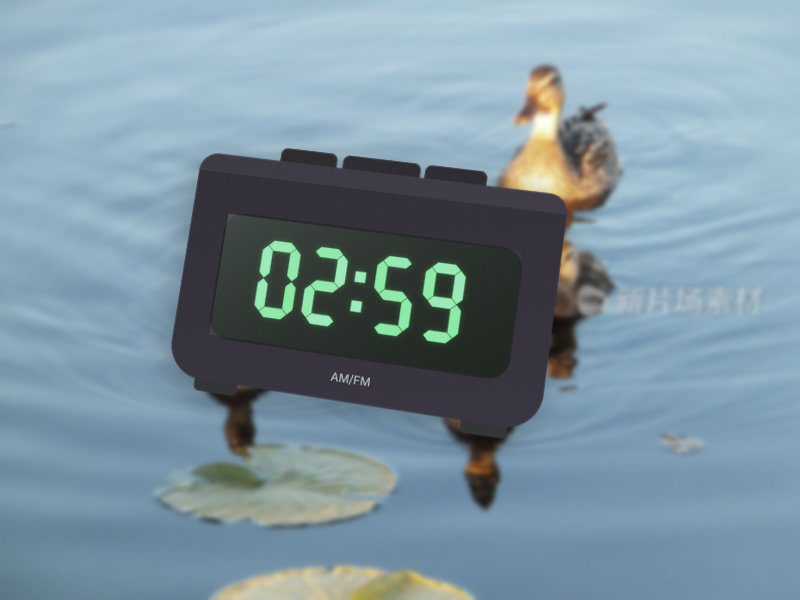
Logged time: 2:59
